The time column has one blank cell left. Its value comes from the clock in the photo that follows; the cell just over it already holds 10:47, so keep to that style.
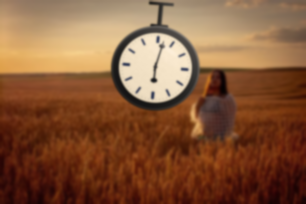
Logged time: 6:02
